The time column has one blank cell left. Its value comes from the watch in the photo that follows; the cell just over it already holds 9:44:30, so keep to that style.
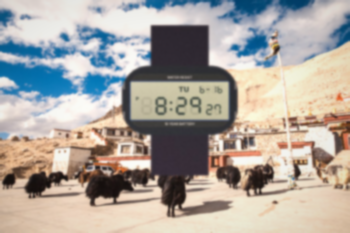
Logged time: 8:29:27
